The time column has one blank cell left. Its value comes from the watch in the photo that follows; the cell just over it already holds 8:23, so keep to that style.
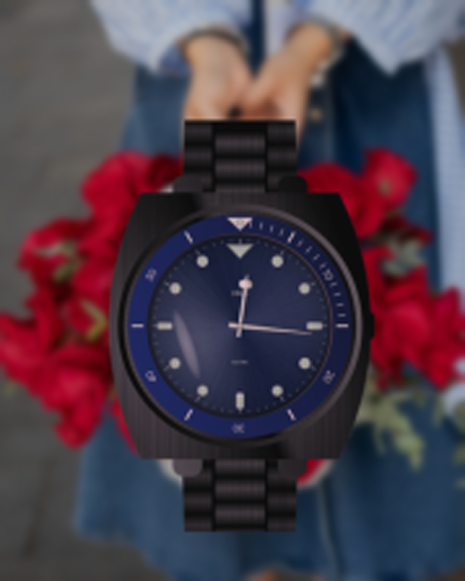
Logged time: 12:16
